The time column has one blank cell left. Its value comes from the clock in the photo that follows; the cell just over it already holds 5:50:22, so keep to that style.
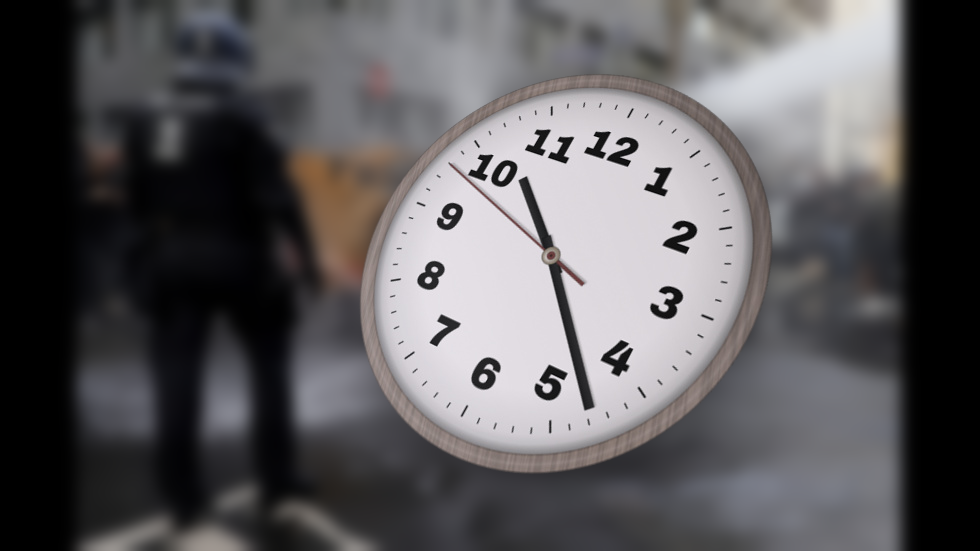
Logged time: 10:22:48
